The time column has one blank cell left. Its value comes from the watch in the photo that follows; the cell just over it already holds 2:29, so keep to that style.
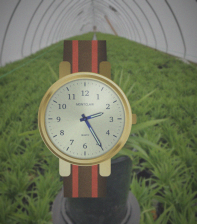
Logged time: 2:25
